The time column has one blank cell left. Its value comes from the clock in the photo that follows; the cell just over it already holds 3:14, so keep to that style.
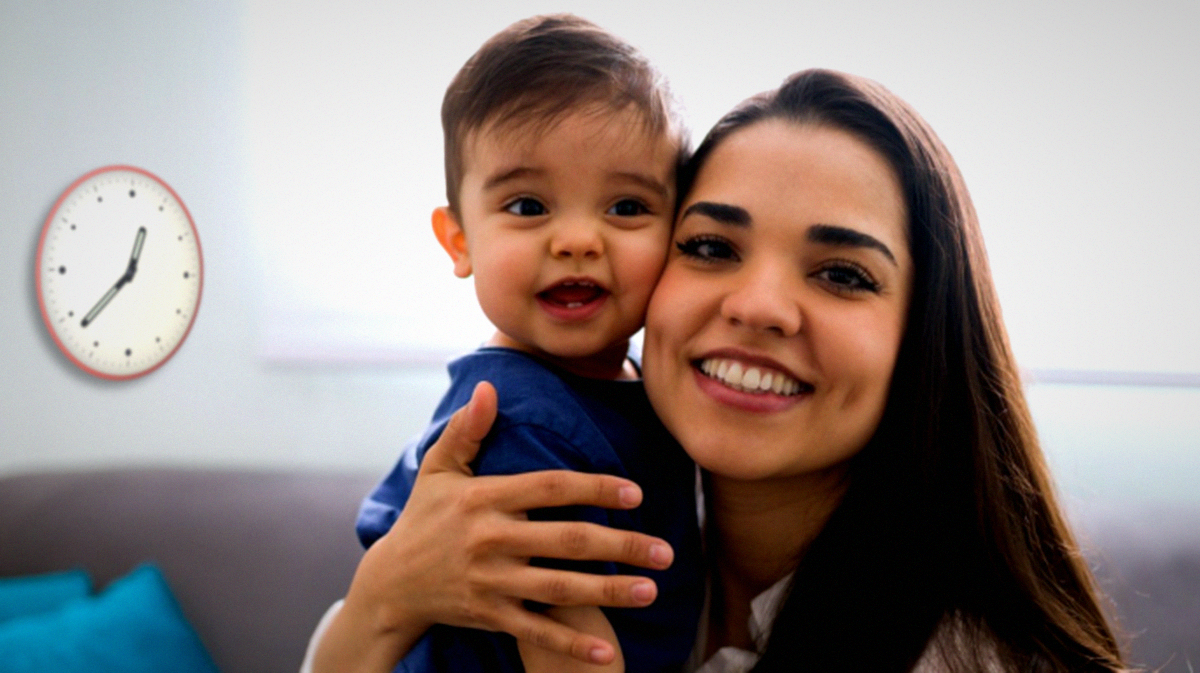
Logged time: 12:38
